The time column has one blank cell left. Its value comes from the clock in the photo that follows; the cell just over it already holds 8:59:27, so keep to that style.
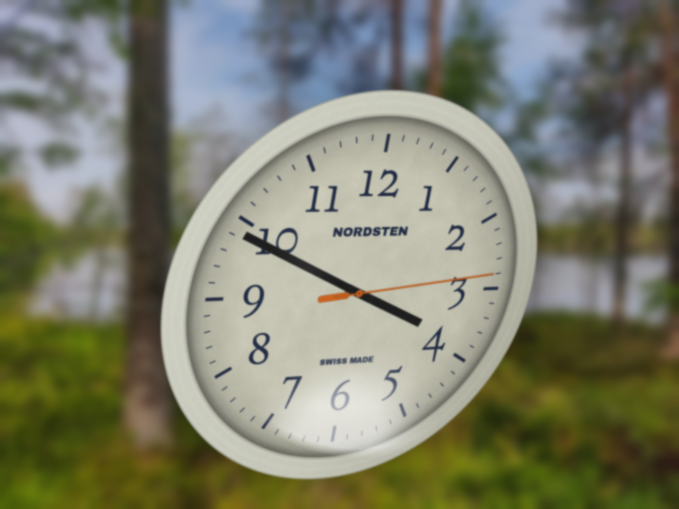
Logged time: 3:49:14
